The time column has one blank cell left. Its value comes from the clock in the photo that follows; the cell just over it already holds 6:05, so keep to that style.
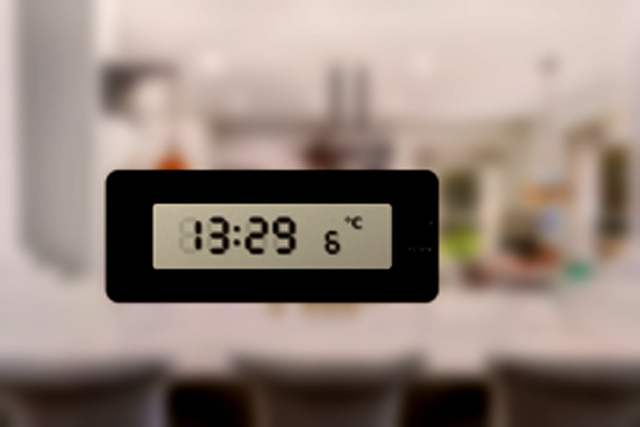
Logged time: 13:29
